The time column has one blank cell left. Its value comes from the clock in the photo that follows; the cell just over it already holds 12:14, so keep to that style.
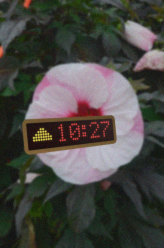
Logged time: 10:27
